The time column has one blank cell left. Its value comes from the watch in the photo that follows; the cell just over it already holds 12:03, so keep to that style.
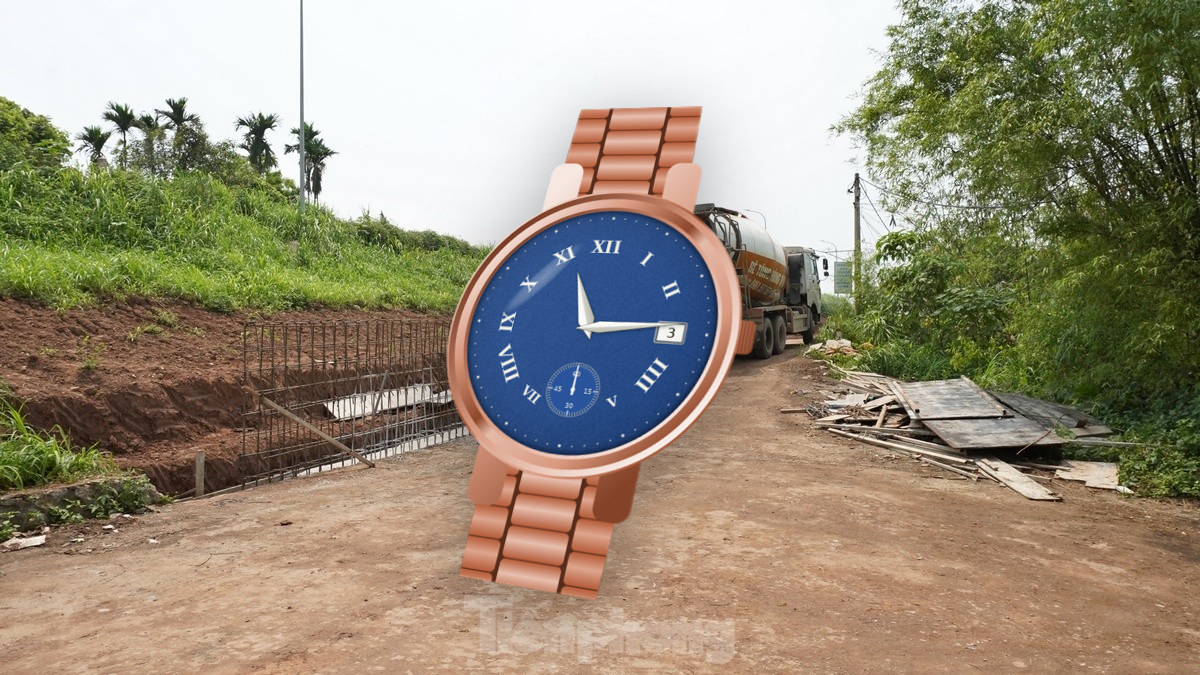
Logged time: 11:14
